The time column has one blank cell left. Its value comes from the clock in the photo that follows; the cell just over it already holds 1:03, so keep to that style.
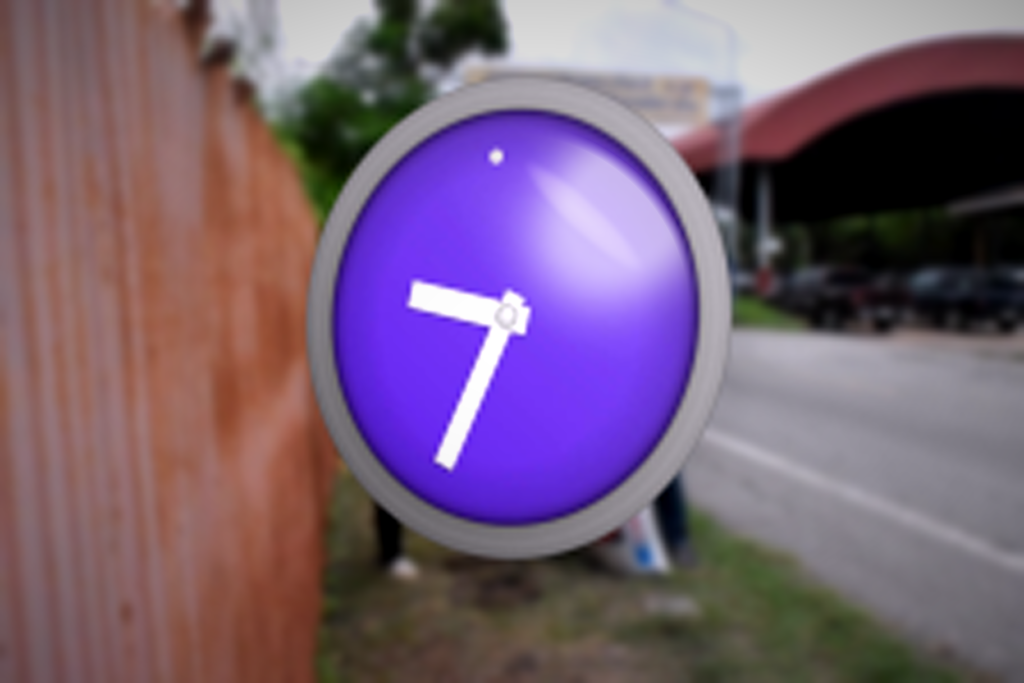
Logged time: 9:35
